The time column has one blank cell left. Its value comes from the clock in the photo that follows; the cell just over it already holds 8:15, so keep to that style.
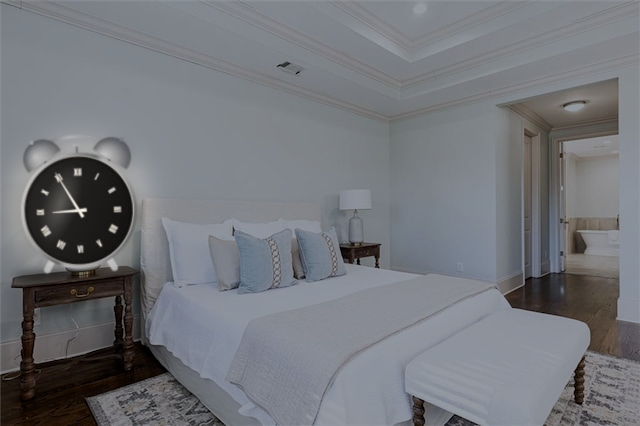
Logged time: 8:55
